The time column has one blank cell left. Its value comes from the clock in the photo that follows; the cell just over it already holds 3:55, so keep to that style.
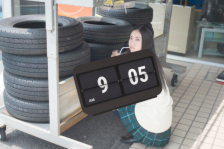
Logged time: 9:05
